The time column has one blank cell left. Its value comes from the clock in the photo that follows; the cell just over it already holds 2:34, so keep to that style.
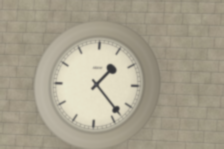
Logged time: 1:23
